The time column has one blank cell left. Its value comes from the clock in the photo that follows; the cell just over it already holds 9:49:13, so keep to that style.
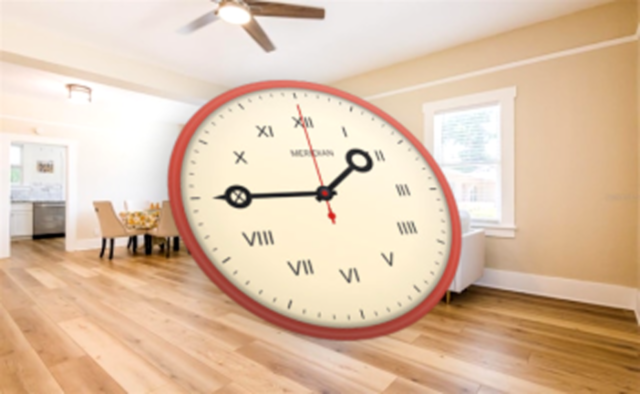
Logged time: 1:45:00
